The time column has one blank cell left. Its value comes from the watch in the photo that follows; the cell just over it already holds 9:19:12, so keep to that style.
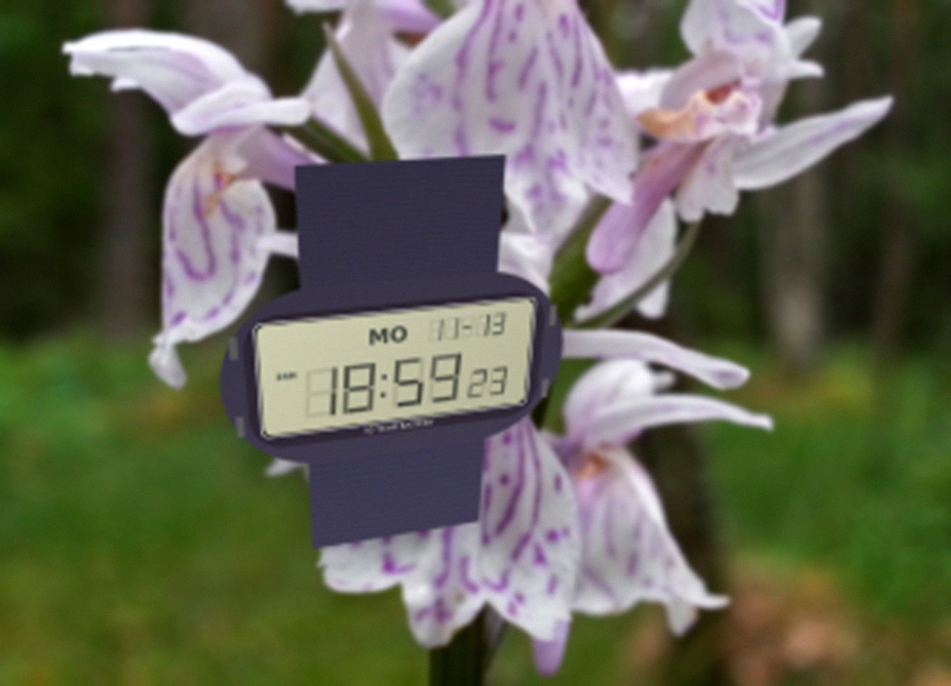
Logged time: 18:59:23
